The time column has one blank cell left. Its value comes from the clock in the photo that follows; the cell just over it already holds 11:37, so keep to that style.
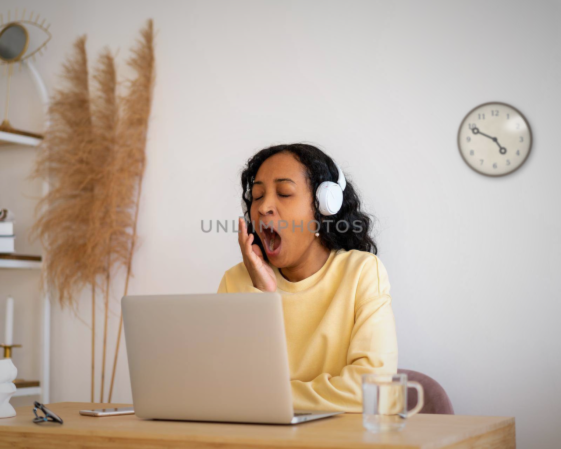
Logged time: 4:49
